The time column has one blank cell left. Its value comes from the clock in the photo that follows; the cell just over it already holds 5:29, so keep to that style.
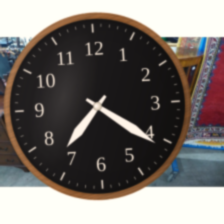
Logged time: 7:21
